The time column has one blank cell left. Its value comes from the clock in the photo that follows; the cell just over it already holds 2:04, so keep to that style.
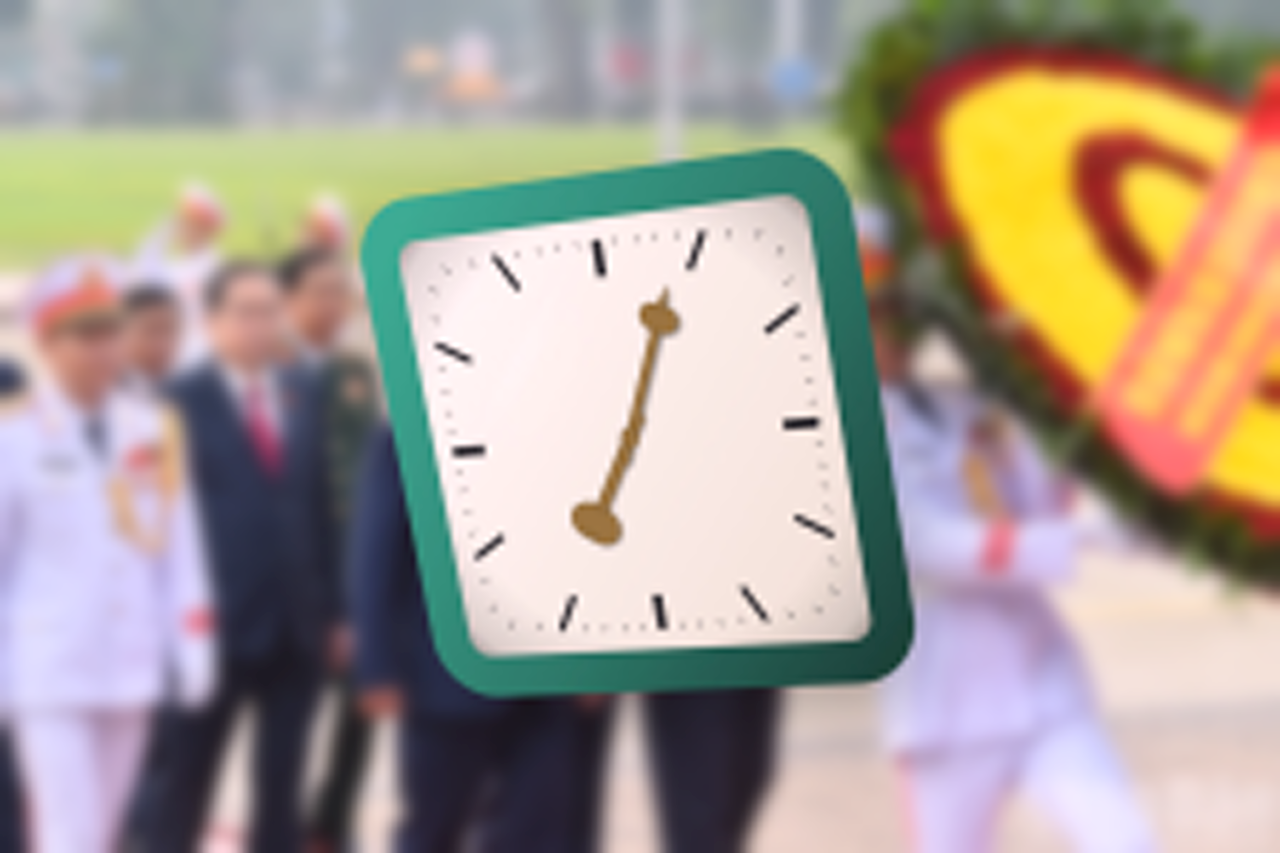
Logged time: 7:04
